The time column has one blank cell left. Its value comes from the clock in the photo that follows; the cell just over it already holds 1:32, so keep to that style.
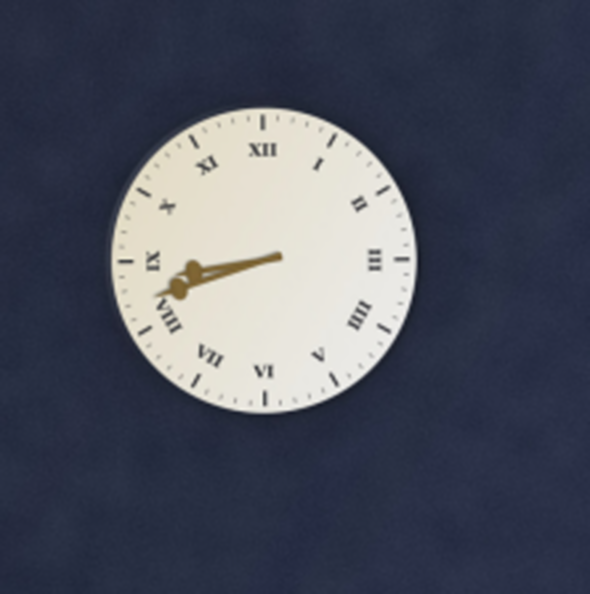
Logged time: 8:42
